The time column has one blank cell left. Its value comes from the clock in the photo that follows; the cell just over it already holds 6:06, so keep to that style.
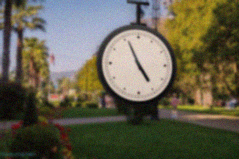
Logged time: 4:56
